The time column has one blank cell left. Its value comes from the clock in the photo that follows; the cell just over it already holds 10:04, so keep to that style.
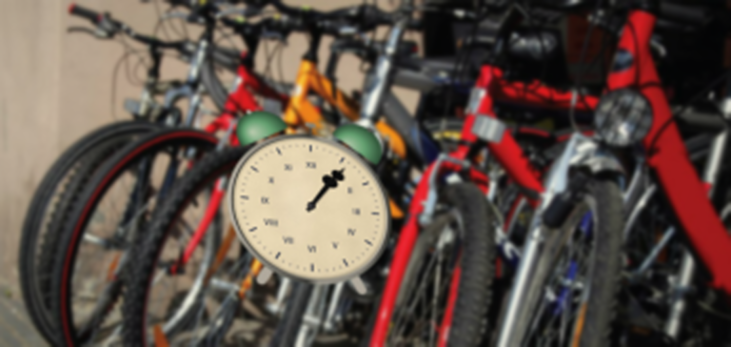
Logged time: 1:06
